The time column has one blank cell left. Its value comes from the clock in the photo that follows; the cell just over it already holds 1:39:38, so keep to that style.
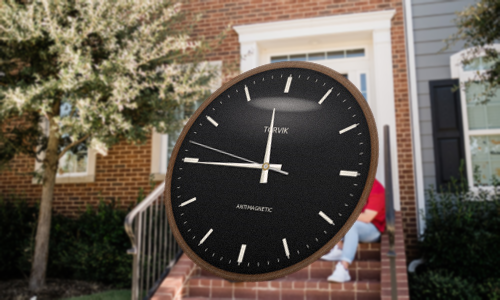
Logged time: 11:44:47
